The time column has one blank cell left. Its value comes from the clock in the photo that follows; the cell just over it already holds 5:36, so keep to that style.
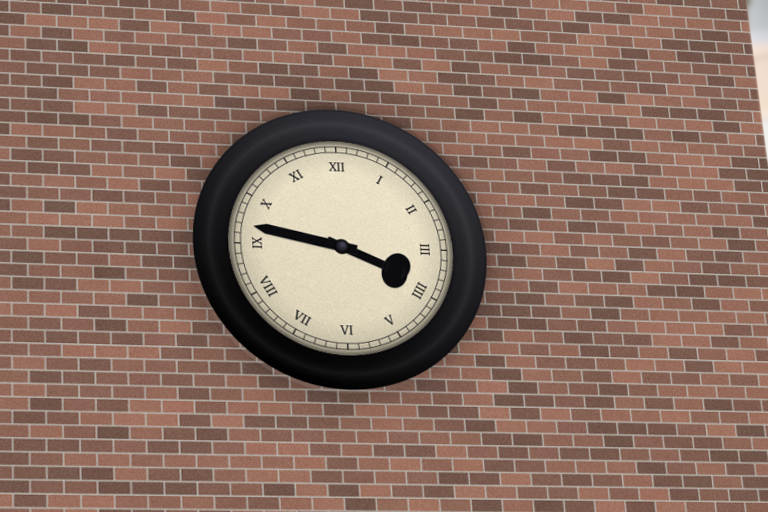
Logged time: 3:47
